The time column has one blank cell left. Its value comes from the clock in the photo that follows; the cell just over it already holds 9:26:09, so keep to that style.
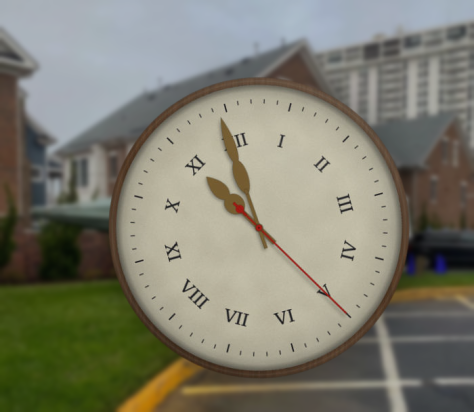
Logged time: 10:59:25
